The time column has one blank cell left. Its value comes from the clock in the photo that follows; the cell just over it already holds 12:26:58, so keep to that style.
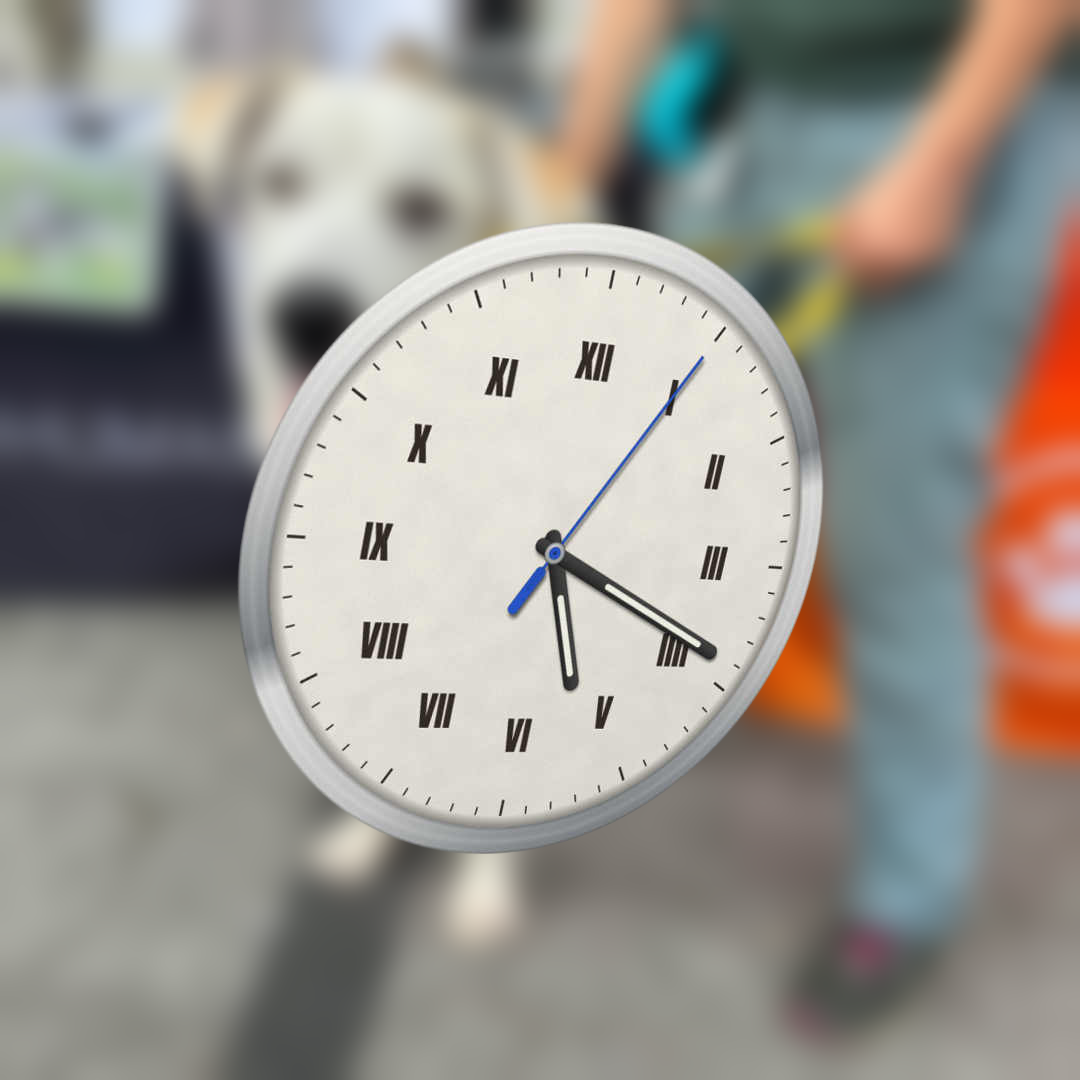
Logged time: 5:19:05
